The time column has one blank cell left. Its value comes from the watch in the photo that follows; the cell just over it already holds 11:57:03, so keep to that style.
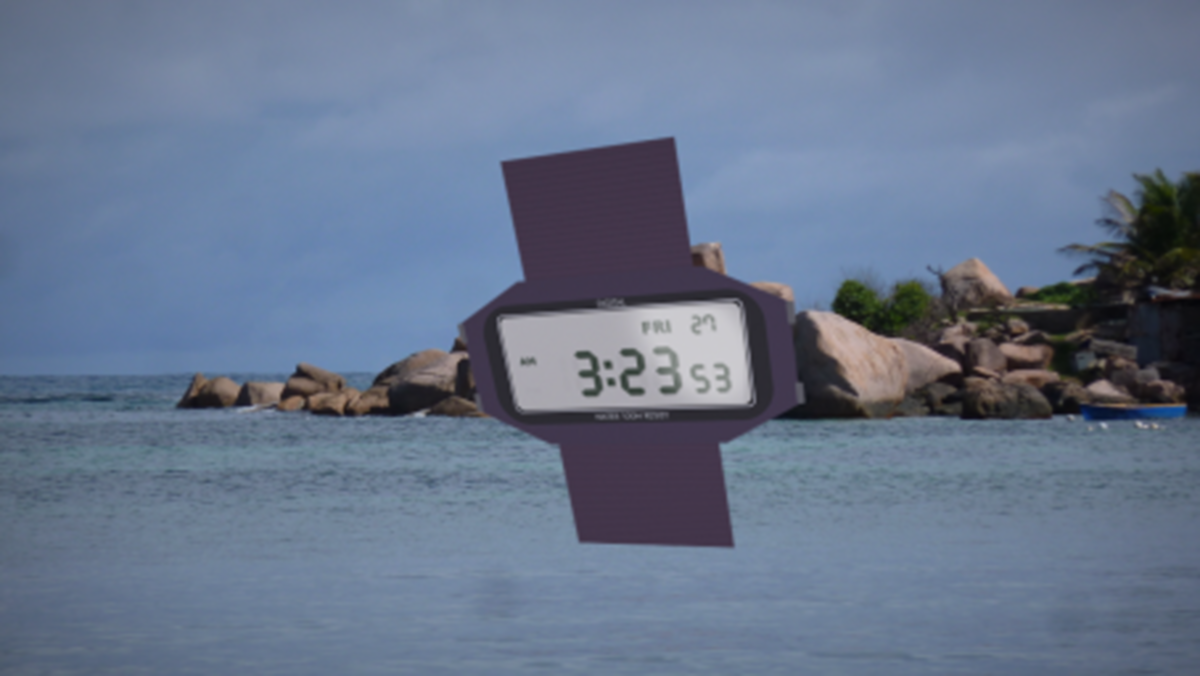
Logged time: 3:23:53
